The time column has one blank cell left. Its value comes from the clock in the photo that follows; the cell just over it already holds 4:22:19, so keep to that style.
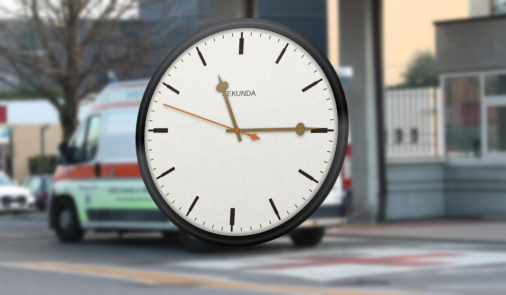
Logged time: 11:14:48
